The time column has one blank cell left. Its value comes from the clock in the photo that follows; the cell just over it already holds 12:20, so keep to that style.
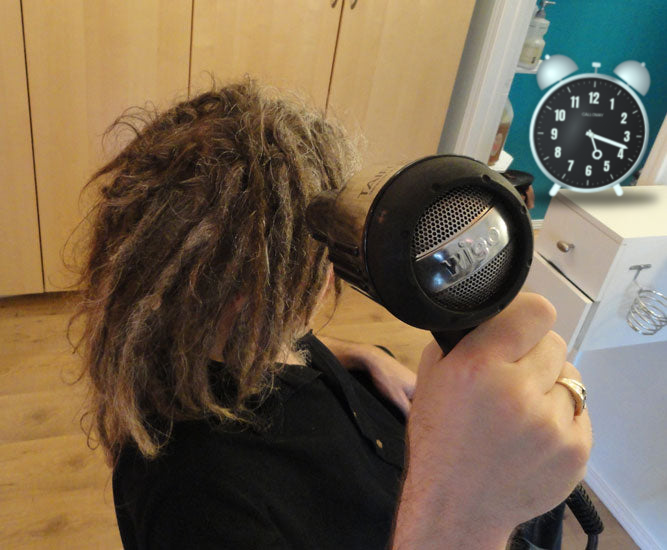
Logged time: 5:18
